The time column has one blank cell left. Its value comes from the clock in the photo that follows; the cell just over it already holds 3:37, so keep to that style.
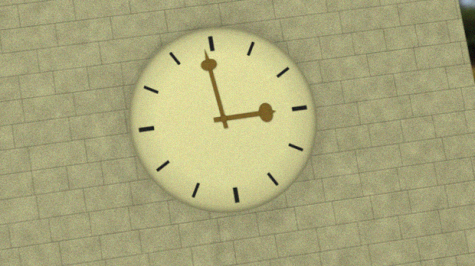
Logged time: 2:59
